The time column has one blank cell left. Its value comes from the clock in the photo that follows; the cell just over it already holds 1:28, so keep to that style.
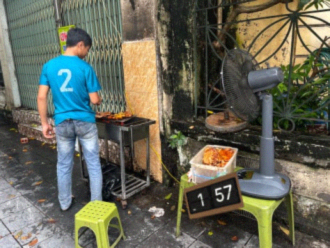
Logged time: 1:57
